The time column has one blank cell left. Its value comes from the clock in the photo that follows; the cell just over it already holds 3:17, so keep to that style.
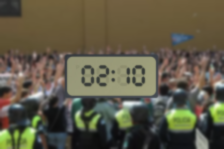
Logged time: 2:10
